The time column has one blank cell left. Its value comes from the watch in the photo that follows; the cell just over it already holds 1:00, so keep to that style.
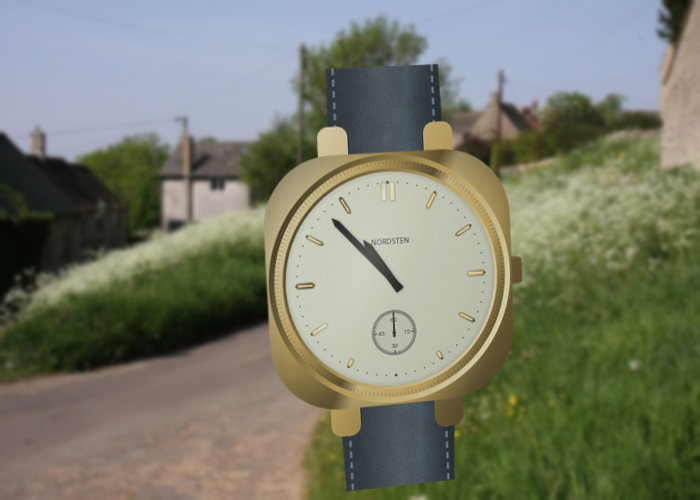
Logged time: 10:53
